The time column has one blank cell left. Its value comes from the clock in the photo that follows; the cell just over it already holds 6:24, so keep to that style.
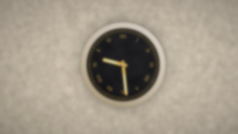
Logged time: 9:29
